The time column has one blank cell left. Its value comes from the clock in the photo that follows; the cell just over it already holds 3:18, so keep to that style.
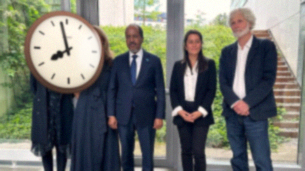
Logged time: 7:58
